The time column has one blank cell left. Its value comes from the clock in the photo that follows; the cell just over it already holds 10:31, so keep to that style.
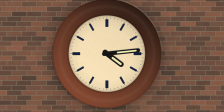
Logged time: 4:14
